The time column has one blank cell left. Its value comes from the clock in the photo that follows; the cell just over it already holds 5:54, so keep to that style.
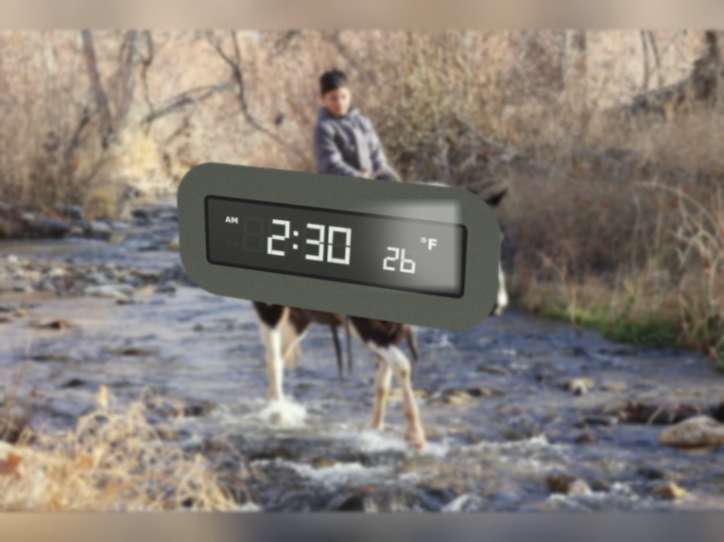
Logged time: 2:30
